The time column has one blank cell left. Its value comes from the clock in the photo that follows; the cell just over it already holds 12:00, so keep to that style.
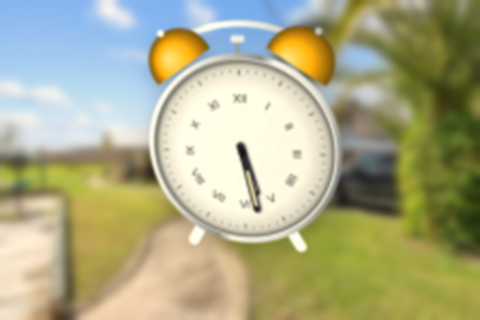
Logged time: 5:28
